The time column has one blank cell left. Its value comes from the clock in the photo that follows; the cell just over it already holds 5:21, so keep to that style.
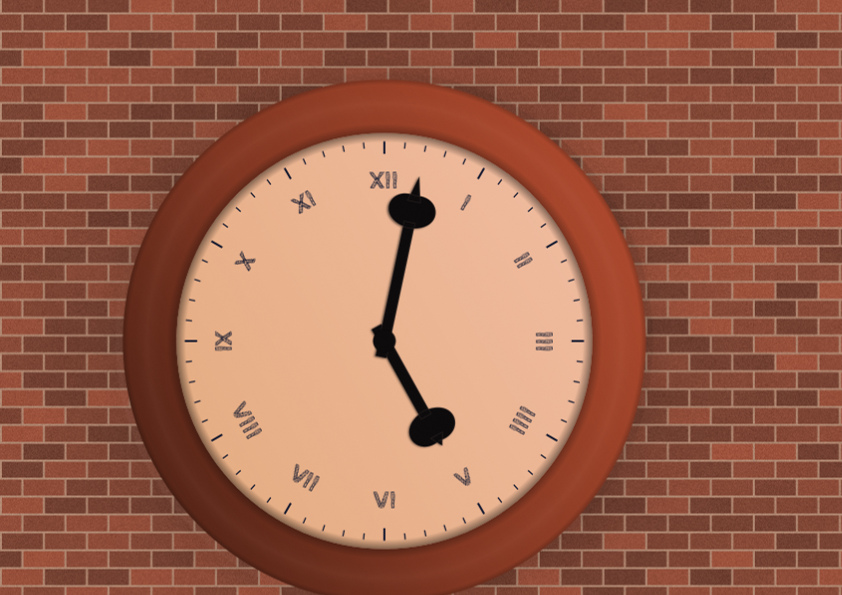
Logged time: 5:02
